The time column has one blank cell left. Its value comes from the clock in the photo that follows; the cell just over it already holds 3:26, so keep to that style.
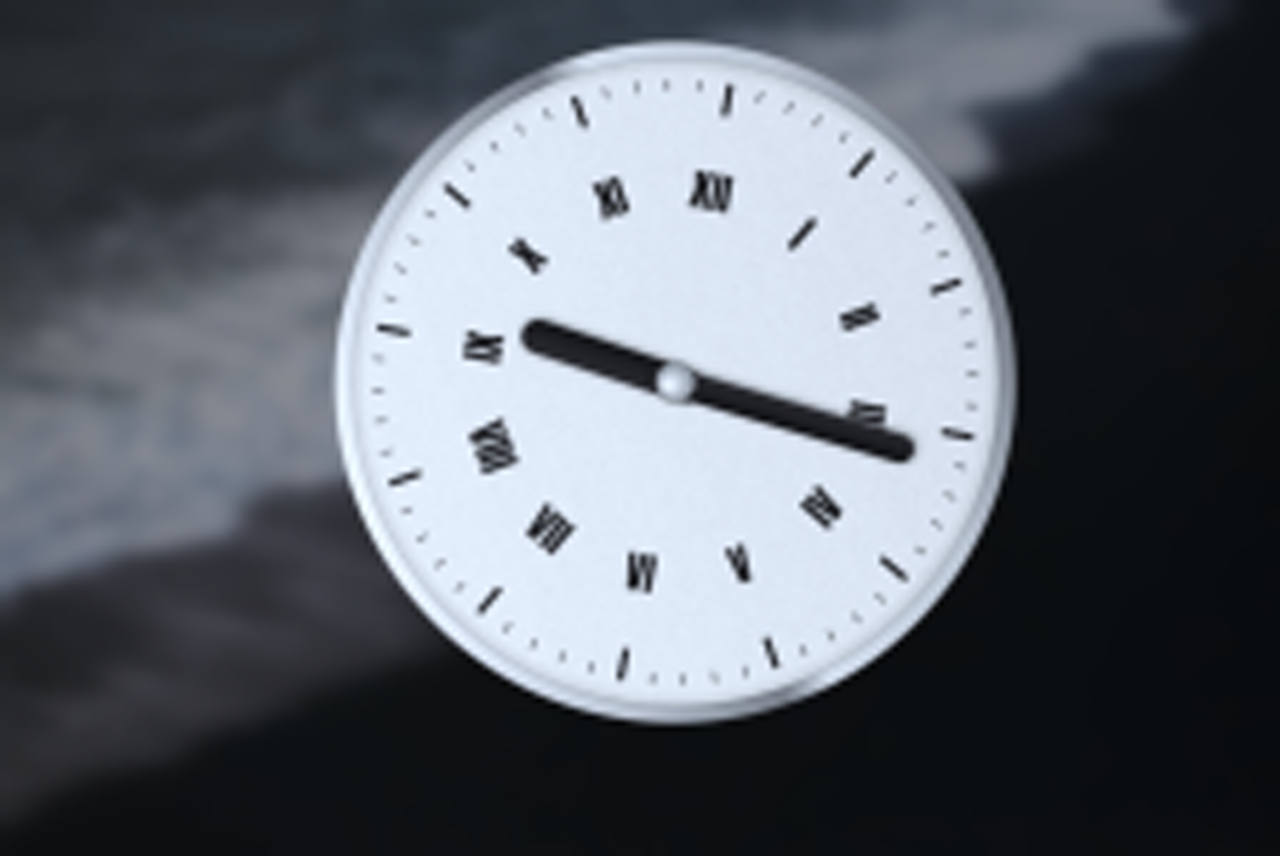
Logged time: 9:16
